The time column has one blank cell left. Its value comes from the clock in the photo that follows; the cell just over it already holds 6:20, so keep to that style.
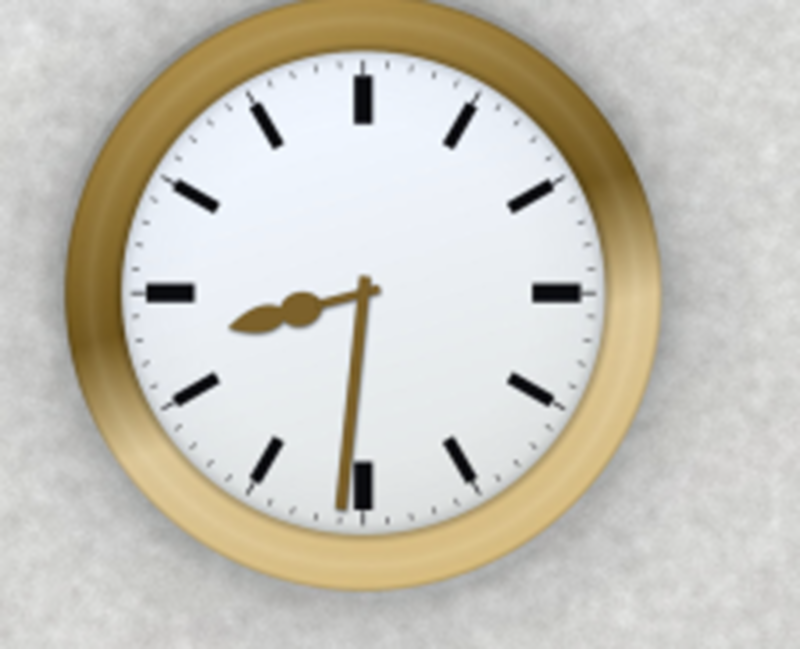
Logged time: 8:31
